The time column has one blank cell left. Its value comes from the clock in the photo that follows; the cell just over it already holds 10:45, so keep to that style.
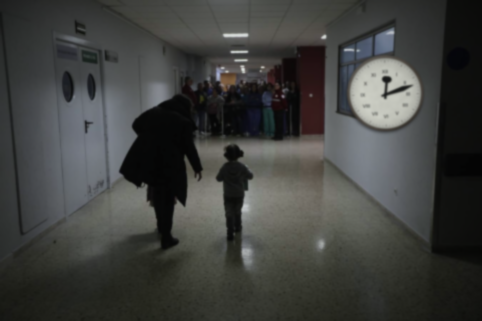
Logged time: 12:12
